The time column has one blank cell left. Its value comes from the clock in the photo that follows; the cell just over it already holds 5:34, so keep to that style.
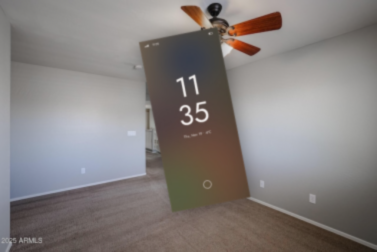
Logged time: 11:35
